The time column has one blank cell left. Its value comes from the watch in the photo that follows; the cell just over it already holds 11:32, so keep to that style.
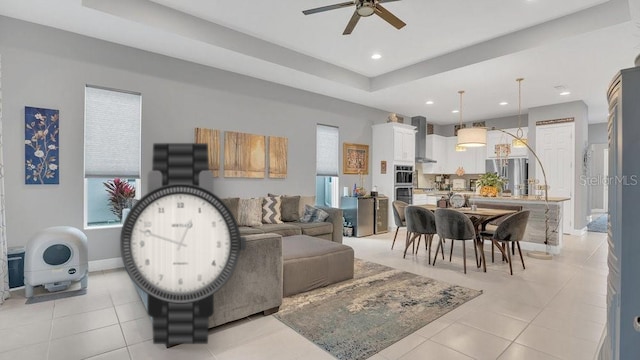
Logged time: 12:48
